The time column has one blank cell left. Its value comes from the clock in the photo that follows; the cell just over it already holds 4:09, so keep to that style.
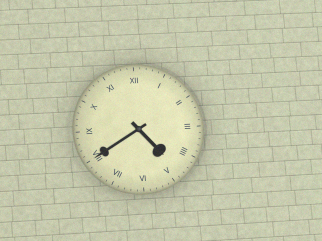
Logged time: 4:40
